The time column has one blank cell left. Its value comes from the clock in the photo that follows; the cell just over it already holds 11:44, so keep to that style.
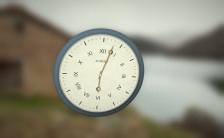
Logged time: 6:03
